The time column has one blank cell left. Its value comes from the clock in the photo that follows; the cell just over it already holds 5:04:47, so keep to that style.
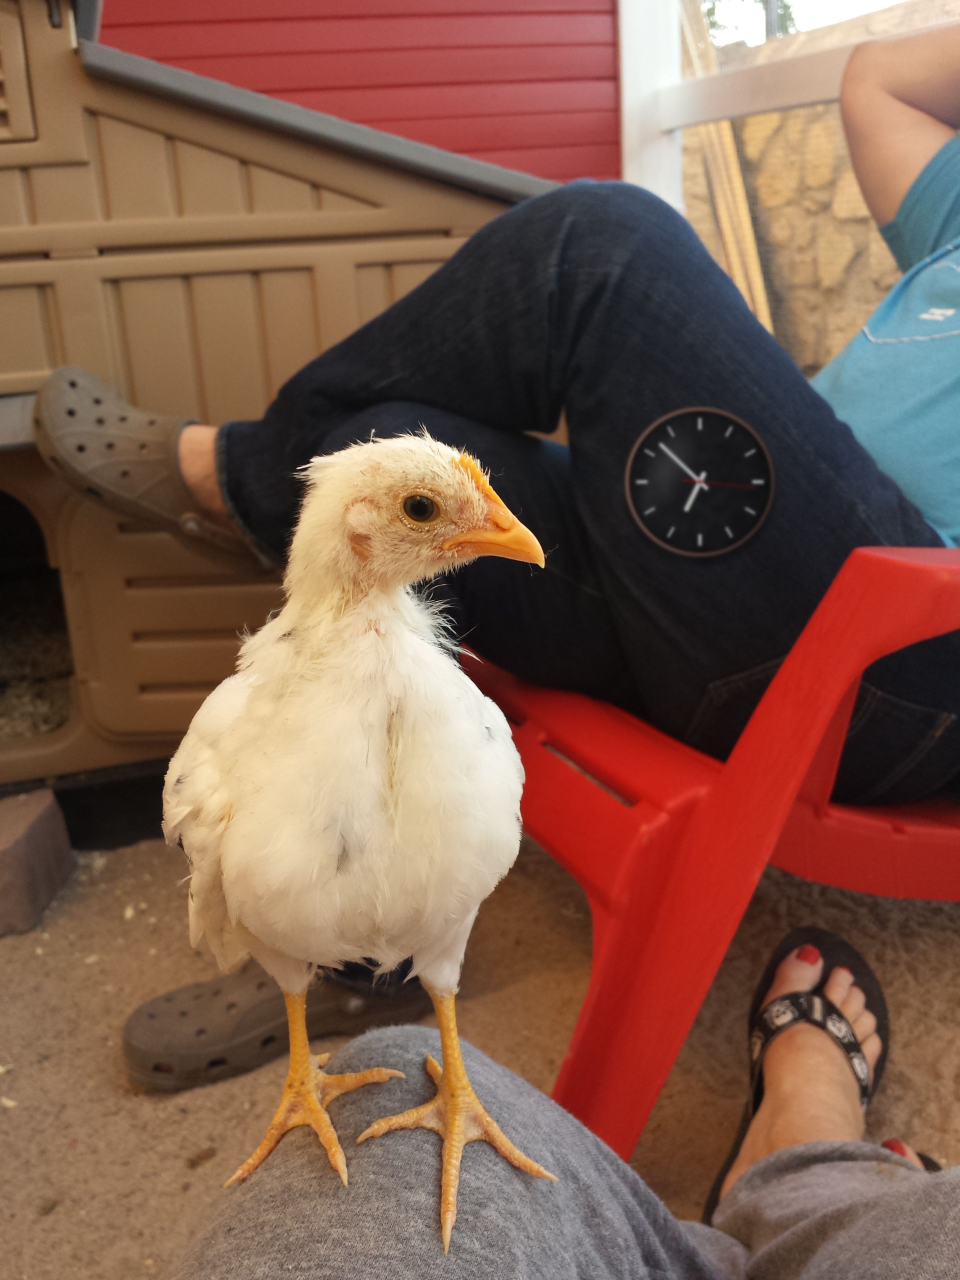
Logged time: 6:52:16
